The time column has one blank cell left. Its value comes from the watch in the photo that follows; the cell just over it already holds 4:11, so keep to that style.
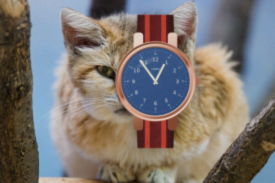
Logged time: 12:54
